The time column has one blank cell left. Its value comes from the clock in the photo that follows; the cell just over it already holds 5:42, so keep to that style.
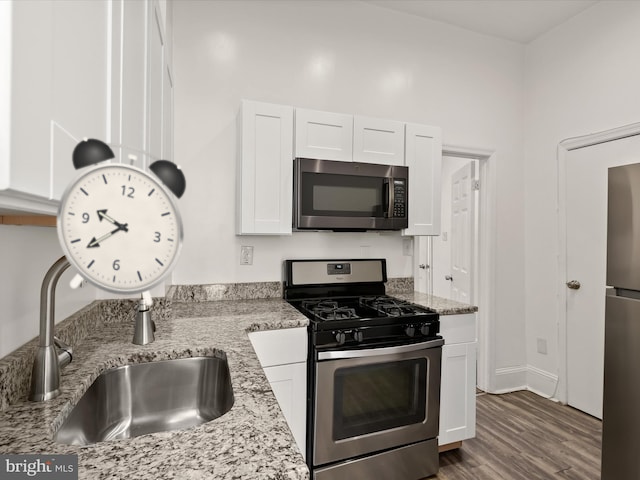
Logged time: 9:38
